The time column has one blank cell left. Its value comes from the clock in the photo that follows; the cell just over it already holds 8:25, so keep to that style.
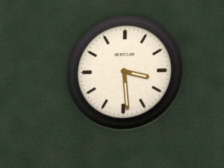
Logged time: 3:29
